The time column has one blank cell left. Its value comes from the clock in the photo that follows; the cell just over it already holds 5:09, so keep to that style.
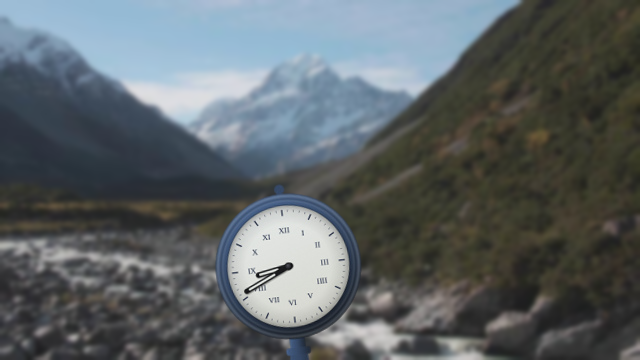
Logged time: 8:41
